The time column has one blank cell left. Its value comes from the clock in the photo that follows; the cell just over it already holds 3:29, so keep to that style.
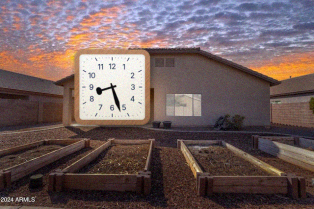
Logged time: 8:27
